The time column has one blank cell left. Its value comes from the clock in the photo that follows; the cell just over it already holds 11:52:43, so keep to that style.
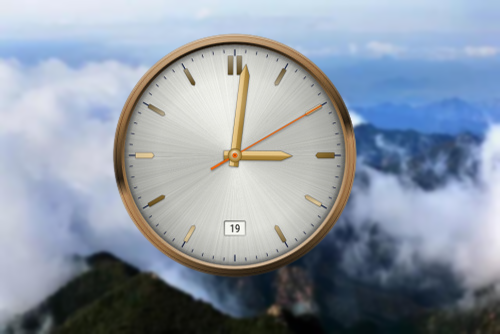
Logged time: 3:01:10
